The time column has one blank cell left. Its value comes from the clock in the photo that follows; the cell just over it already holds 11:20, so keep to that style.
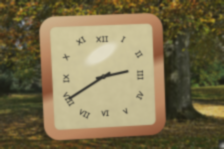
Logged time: 2:40
